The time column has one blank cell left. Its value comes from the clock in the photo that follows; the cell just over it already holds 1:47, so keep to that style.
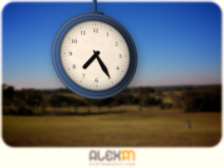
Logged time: 7:25
